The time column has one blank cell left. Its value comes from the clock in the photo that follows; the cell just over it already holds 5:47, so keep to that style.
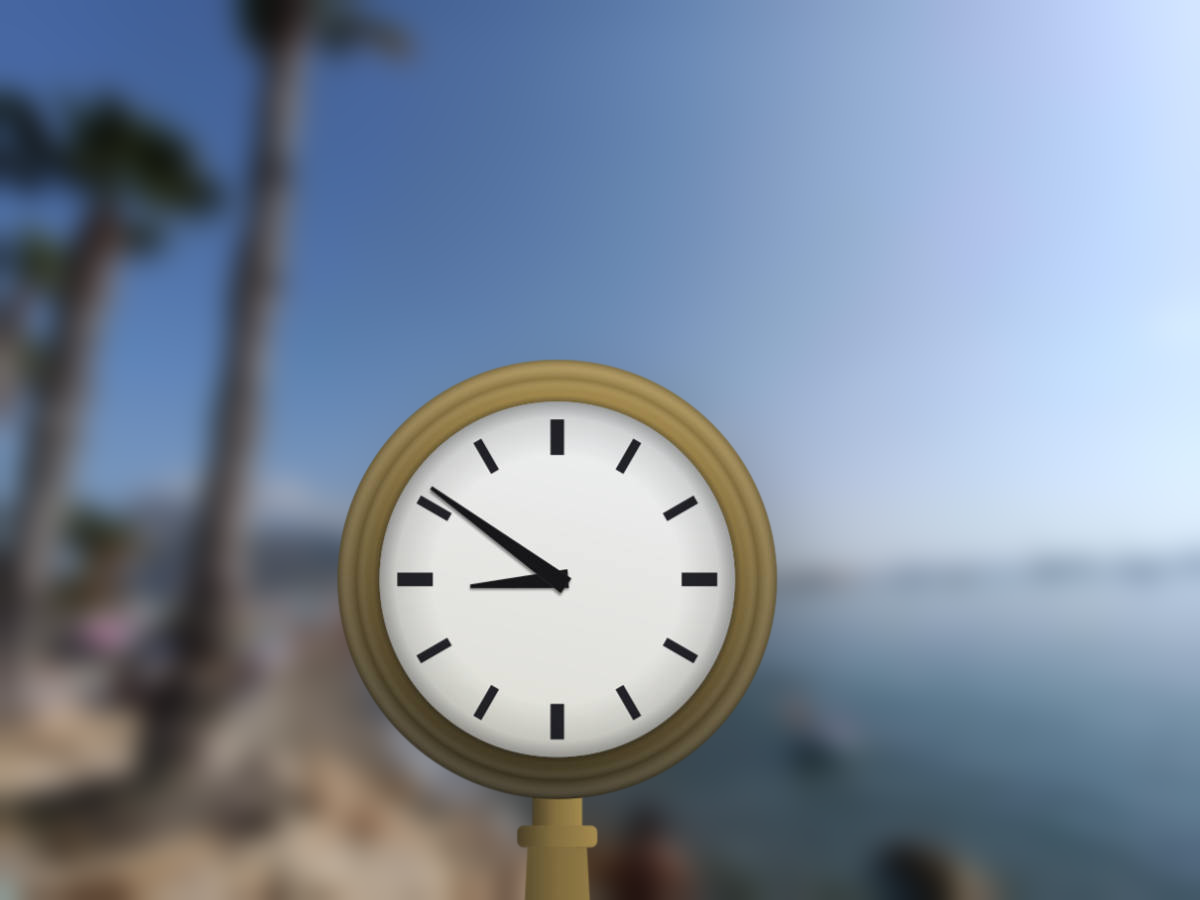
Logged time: 8:51
